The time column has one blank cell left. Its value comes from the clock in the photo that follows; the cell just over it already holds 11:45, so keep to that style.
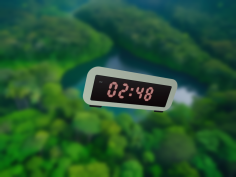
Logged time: 2:48
